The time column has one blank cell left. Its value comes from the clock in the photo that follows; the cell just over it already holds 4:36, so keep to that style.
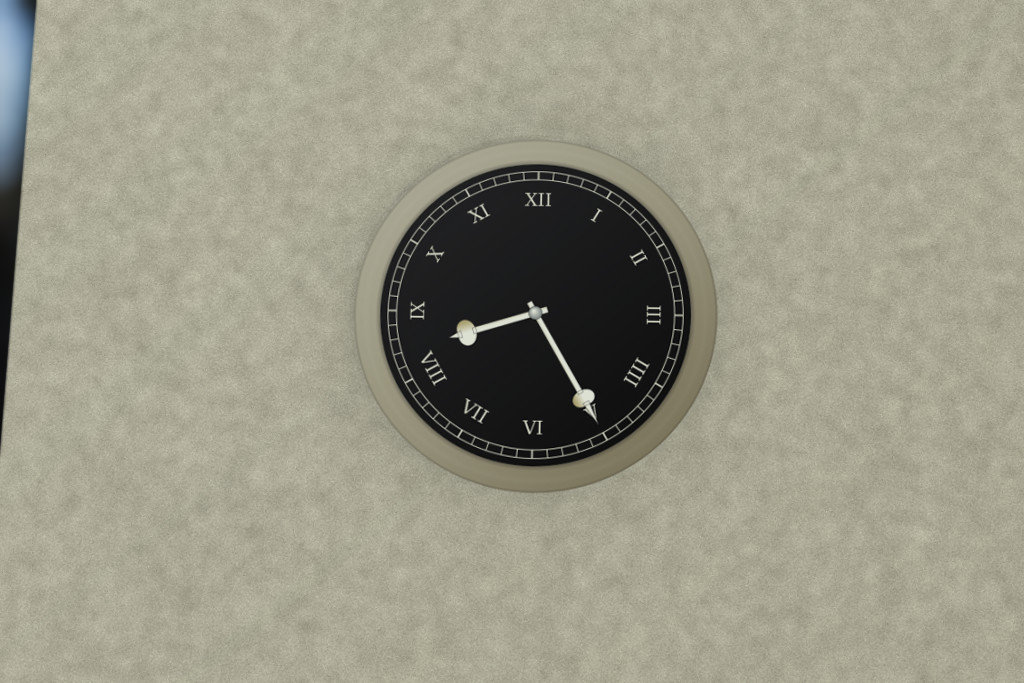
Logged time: 8:25
